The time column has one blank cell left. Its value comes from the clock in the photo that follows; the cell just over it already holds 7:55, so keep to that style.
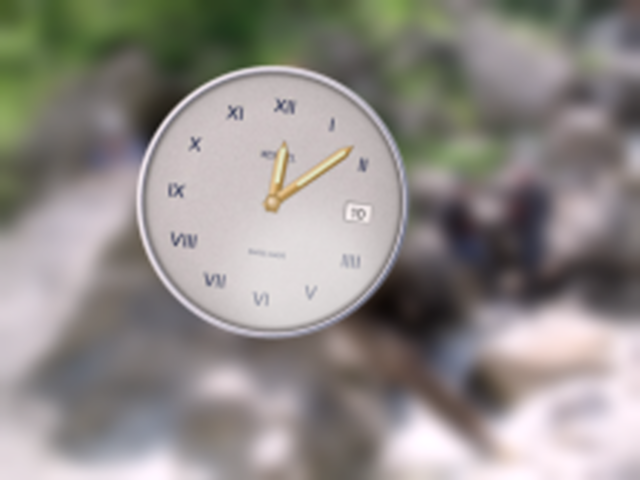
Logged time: 12:08
